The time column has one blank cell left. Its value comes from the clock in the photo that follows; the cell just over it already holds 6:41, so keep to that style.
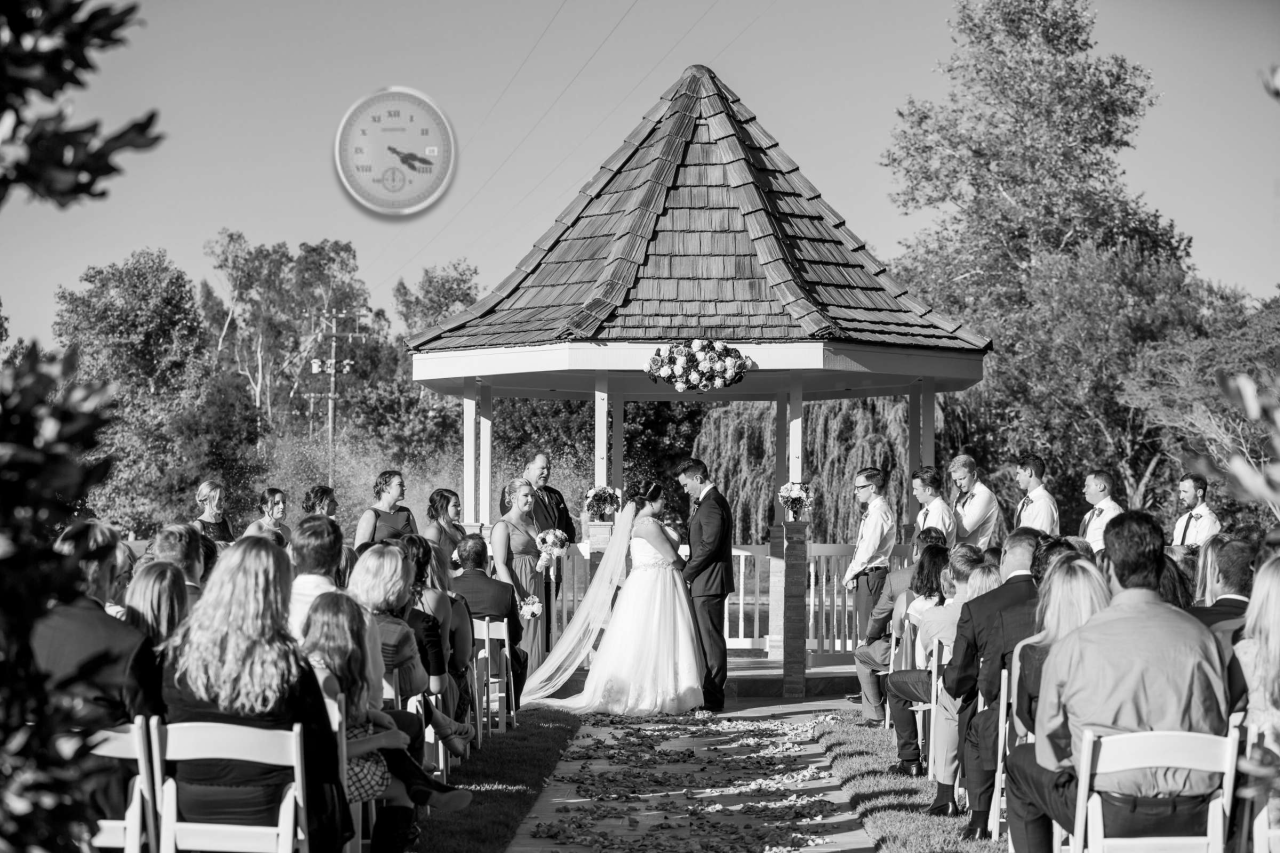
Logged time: 4:18
